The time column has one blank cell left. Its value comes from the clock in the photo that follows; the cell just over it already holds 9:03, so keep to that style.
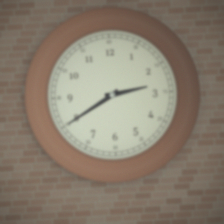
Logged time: 2:40
